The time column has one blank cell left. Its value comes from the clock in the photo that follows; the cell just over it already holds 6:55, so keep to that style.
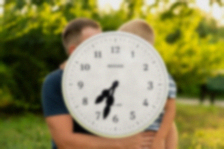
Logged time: 7:33
